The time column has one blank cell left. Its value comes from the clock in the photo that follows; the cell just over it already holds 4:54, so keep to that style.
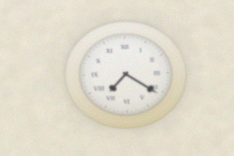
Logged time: 7:21
